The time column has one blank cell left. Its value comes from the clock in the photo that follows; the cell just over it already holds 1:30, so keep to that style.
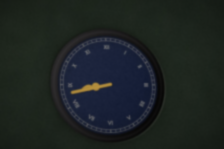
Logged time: 8:43
